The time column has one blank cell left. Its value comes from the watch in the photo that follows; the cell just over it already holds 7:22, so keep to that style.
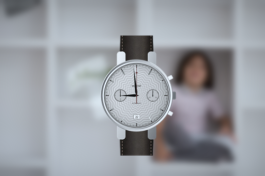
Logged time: 8:59
